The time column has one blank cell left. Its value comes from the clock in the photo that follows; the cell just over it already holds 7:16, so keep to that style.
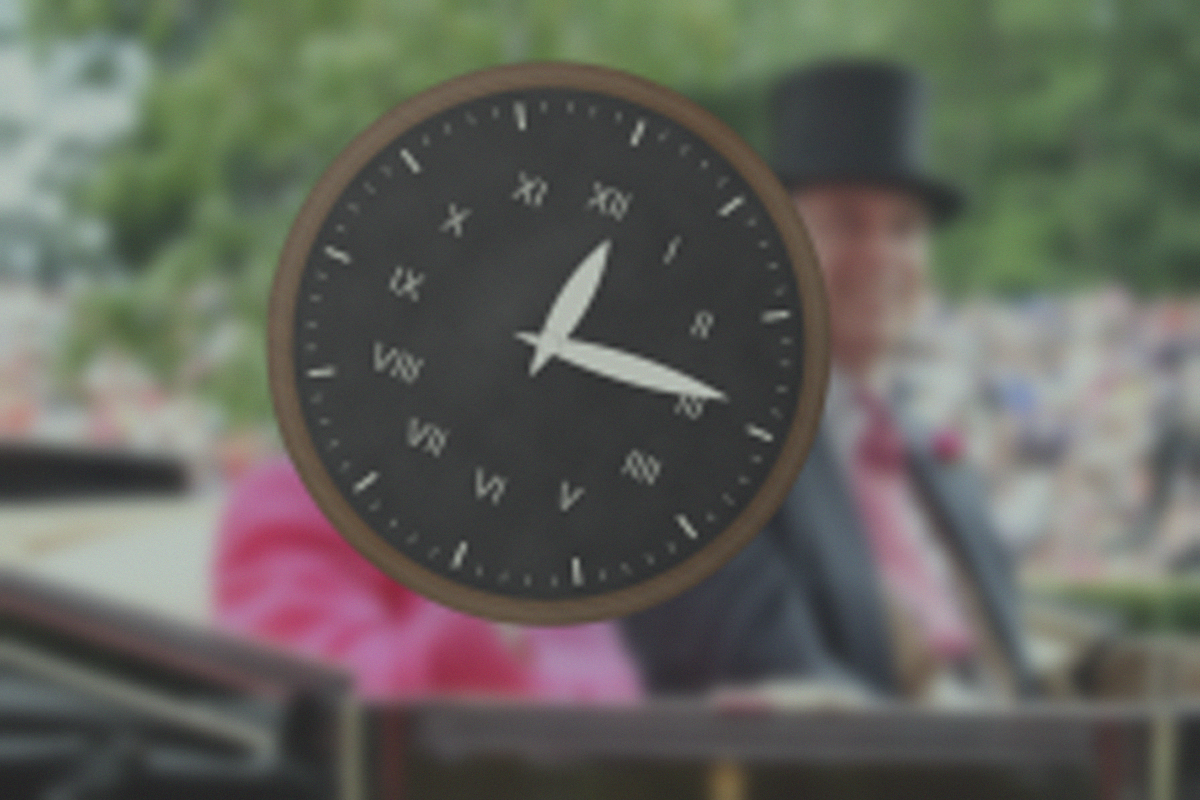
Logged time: 12:14
